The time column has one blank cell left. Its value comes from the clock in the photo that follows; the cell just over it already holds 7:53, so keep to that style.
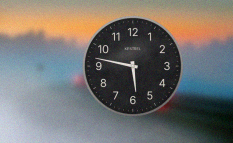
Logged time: 5:47
